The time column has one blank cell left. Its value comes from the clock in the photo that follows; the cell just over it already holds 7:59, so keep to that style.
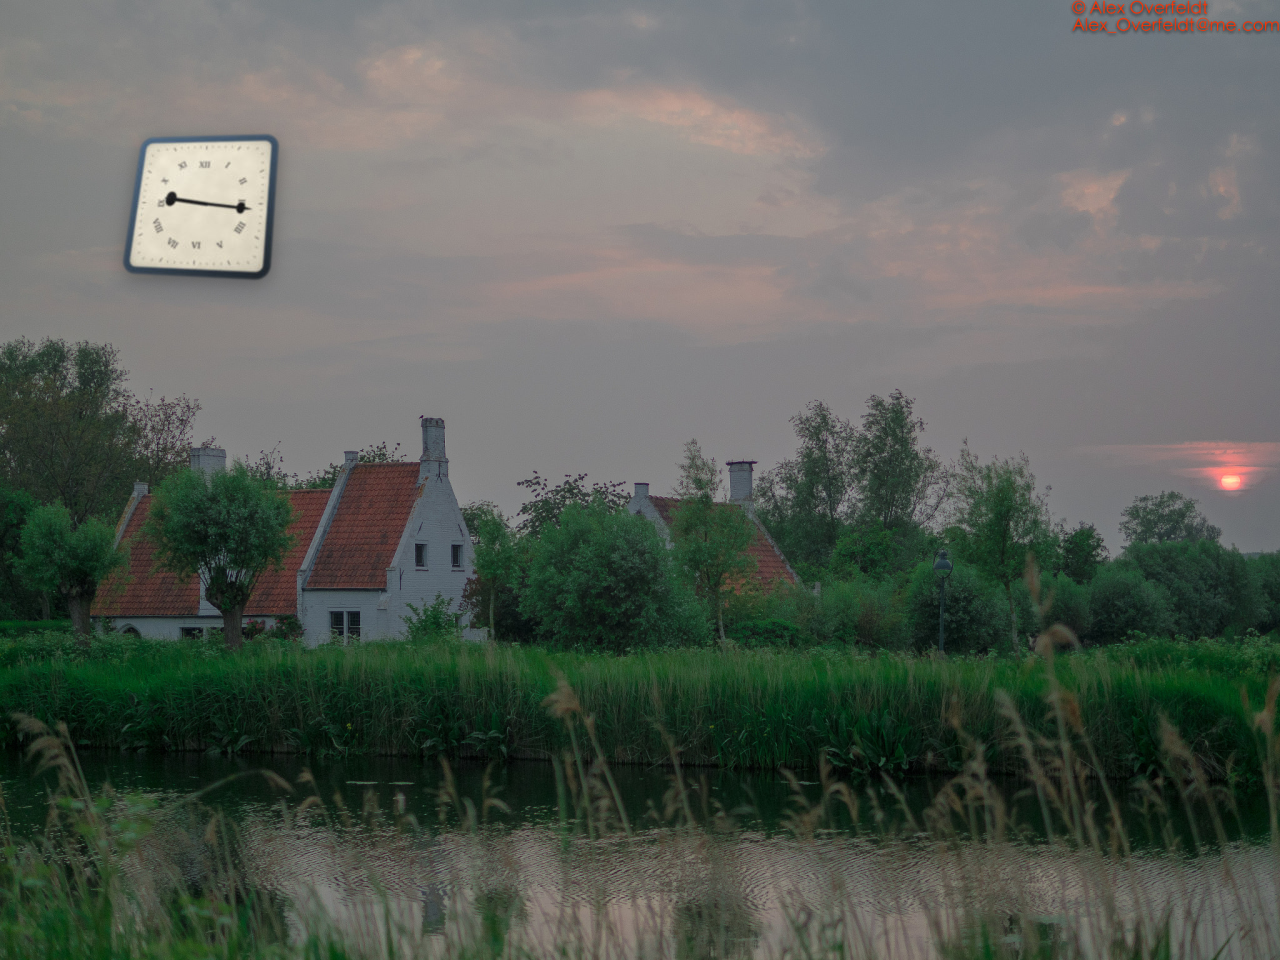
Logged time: 9:16
